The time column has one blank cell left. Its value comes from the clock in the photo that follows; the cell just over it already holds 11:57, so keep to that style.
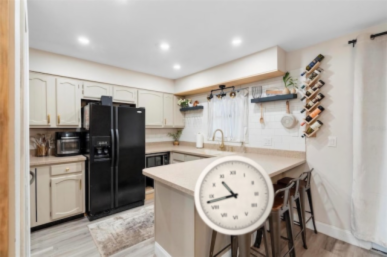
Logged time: 10:43
